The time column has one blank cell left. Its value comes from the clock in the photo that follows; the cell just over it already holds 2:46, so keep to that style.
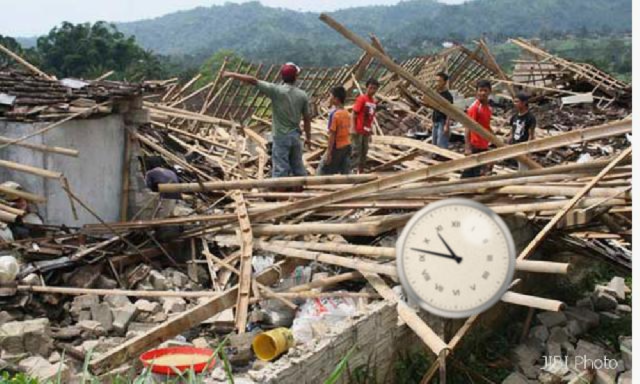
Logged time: 10:47
